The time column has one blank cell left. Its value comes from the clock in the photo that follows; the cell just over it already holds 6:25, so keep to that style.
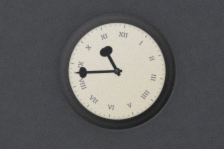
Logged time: 10:43
